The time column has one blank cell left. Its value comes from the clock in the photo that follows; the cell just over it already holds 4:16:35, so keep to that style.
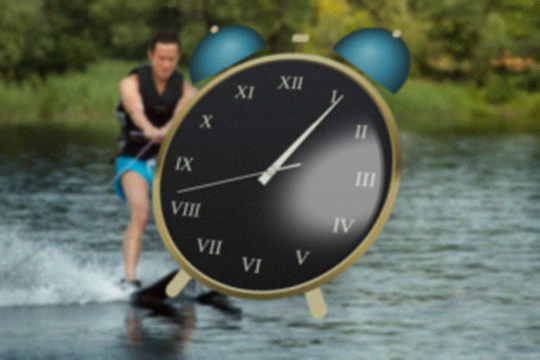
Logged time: 1:05:42
